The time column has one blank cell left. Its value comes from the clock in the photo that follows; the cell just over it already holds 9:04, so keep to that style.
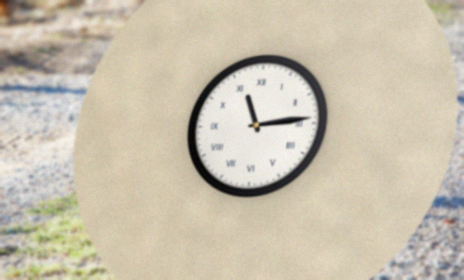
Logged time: 11:14
